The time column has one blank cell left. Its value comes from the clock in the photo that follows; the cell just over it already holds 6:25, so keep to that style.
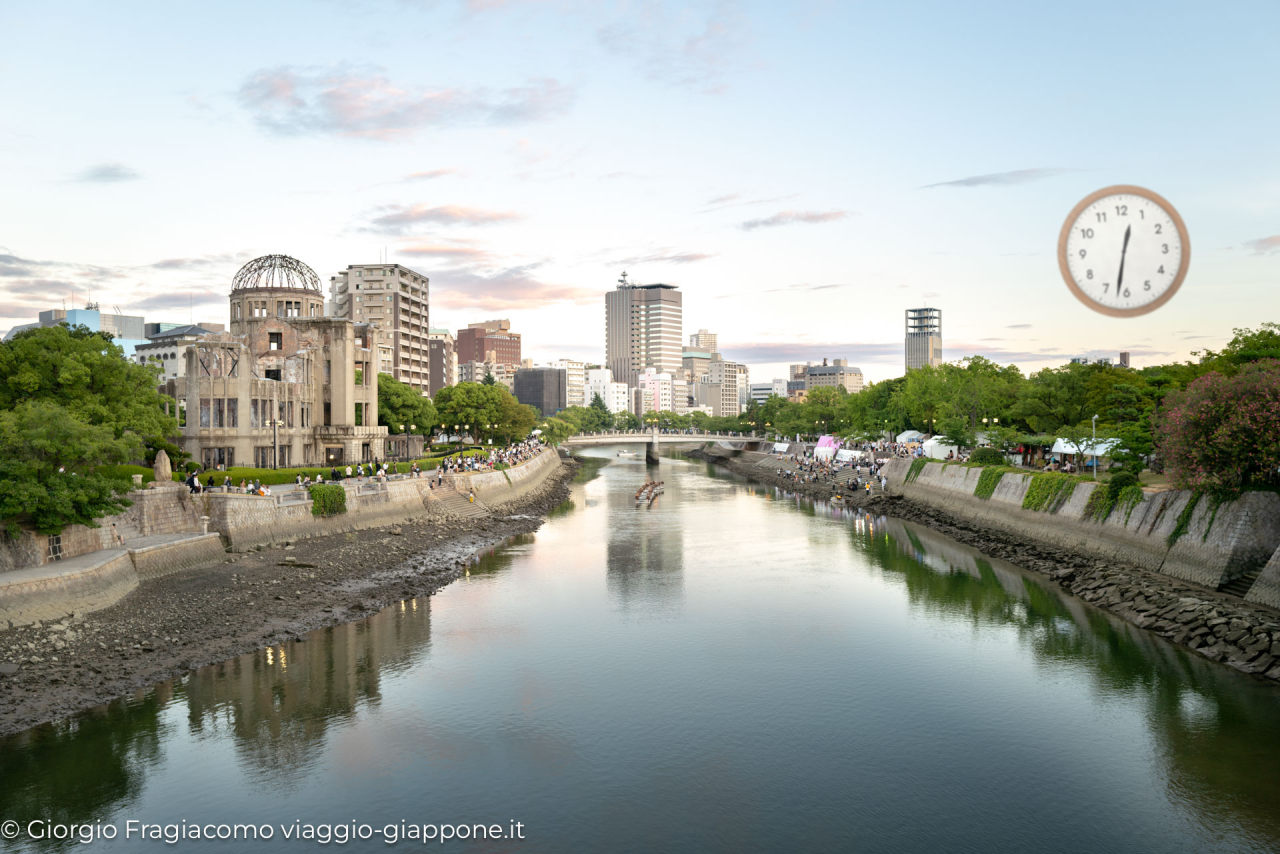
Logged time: 12:32
